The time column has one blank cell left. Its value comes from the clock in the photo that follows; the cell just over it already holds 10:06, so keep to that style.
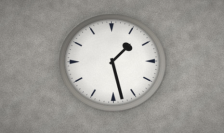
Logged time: 1:28
